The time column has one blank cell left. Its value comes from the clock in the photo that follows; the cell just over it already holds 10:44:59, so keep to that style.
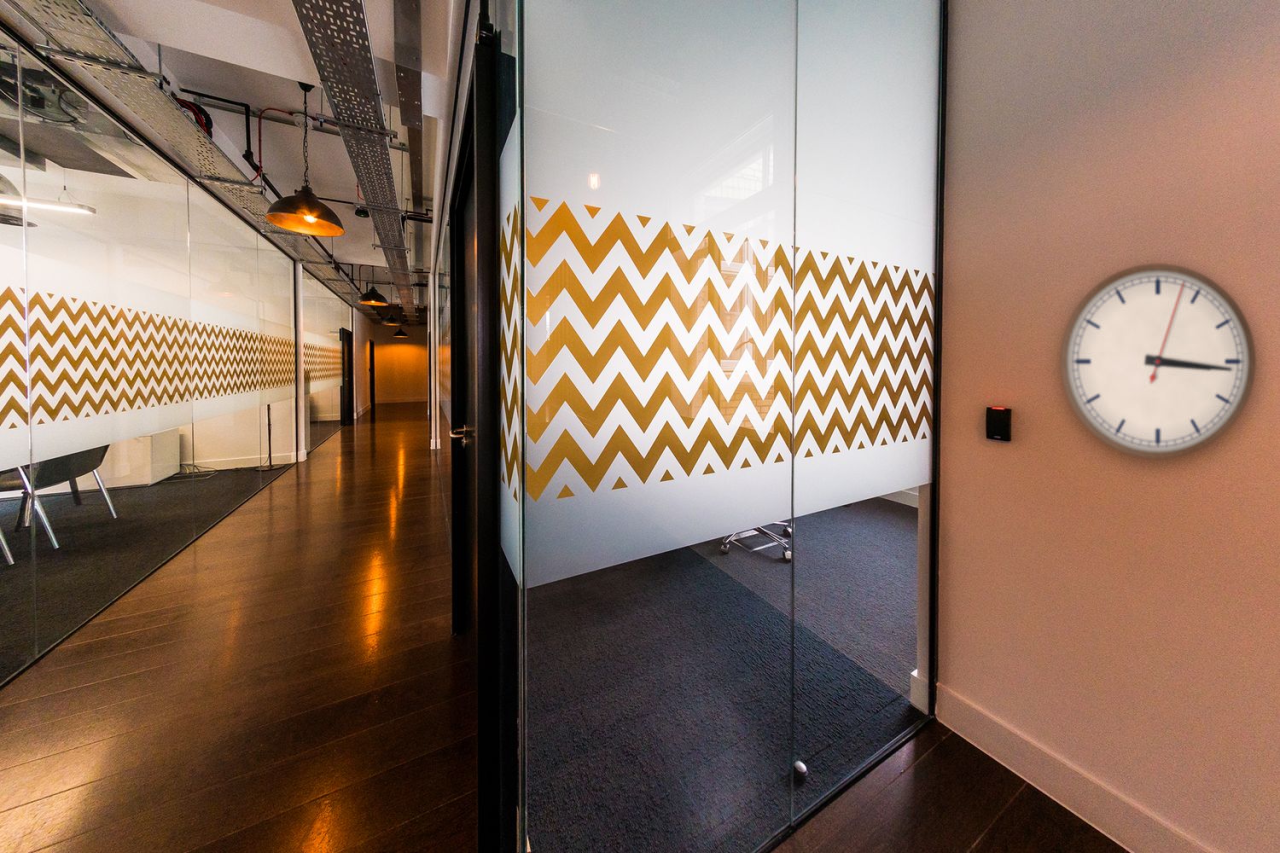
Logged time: 3:16:03
